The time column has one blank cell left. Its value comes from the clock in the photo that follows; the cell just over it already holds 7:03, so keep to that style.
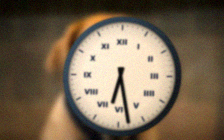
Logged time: 6:28
